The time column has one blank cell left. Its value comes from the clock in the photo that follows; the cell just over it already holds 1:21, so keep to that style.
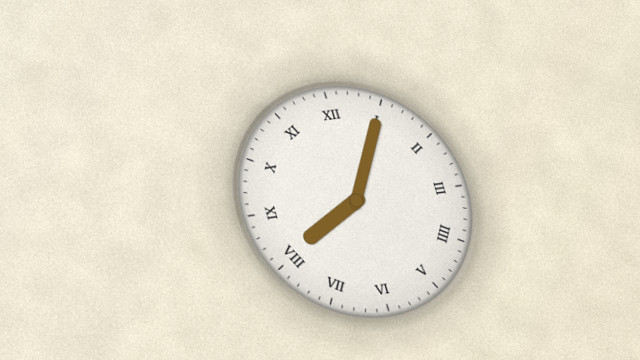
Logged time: 8:05
